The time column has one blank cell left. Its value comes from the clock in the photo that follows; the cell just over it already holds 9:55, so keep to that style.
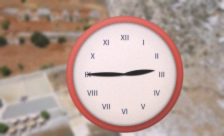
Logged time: 2:45
